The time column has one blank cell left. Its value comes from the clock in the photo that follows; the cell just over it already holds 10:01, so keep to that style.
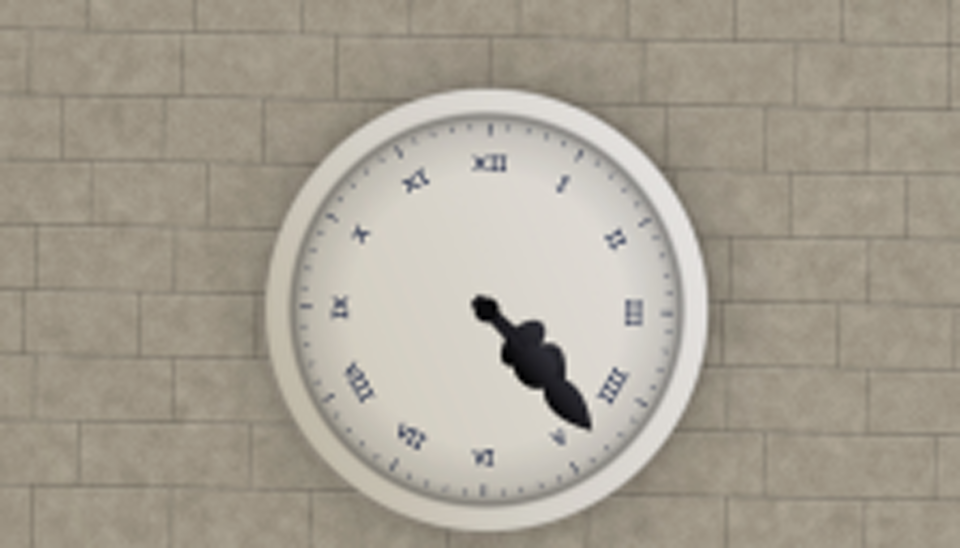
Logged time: 4:23
